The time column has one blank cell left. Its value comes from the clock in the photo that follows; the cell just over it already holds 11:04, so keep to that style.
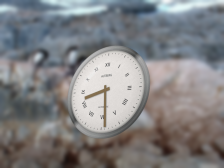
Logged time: 8:29
